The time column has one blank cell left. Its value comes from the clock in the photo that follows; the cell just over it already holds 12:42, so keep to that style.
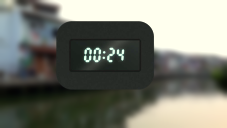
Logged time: 0:24
